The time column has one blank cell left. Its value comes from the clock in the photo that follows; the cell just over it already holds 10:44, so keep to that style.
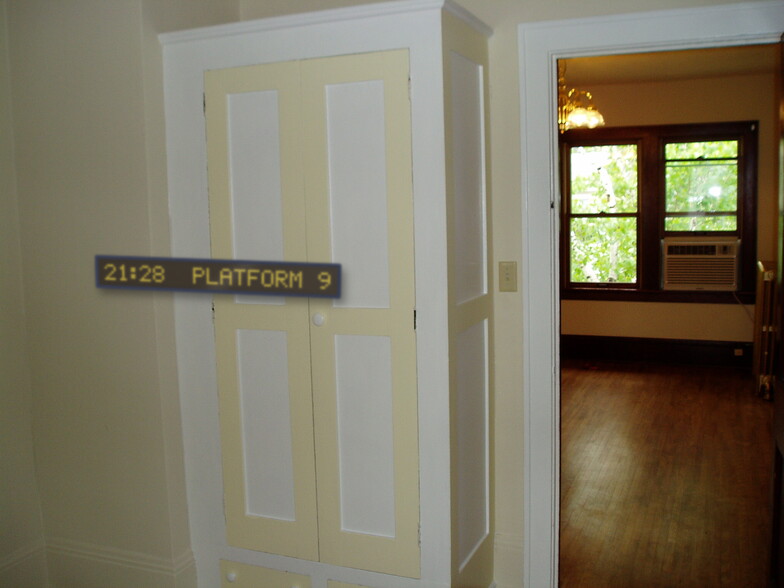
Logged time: 21:28
